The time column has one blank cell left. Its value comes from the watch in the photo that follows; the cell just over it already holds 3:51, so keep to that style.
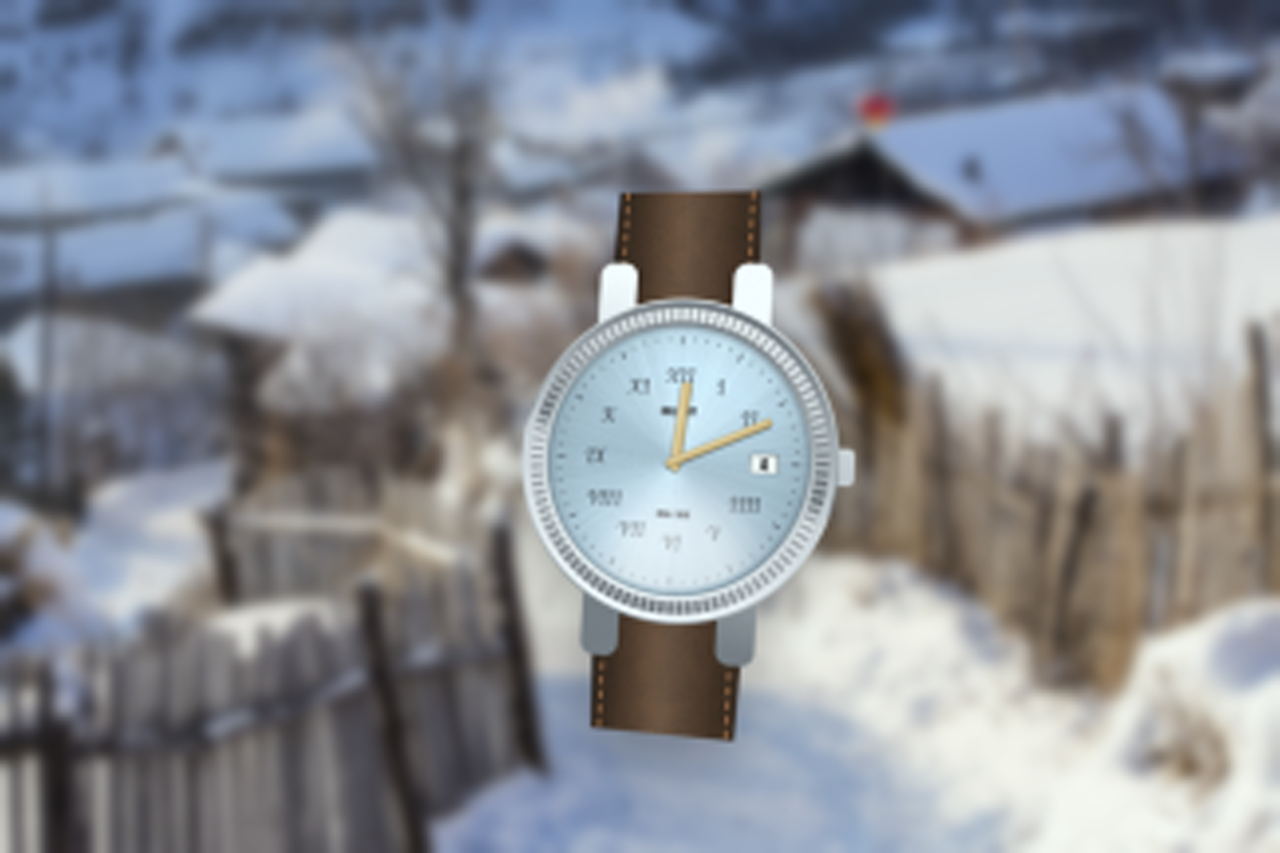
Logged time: 12:11
